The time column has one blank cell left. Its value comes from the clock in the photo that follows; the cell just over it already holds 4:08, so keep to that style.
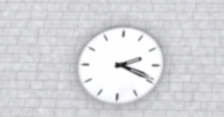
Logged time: 2:19
